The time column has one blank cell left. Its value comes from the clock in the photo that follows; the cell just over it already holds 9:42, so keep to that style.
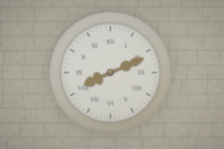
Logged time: 8:11
